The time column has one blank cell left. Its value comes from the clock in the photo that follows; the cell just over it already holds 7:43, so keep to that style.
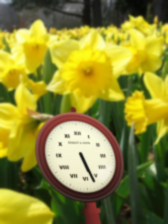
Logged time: 5:27
